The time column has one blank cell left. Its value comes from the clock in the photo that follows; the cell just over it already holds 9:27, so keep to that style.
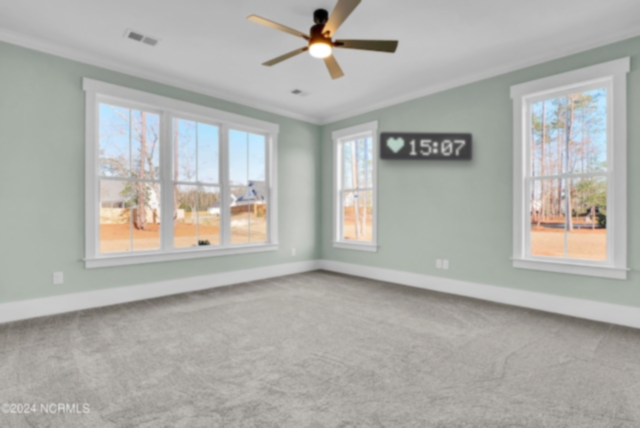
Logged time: 15:07
